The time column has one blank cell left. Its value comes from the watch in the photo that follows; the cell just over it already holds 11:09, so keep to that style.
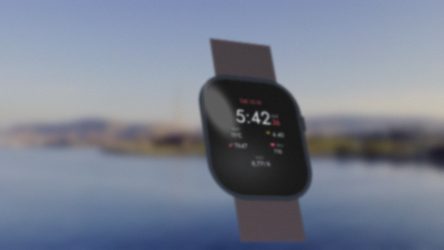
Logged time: 5:42
